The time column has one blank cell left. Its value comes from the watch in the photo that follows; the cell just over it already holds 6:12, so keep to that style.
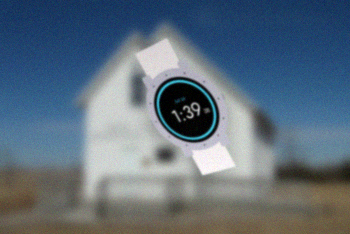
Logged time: 1:39
